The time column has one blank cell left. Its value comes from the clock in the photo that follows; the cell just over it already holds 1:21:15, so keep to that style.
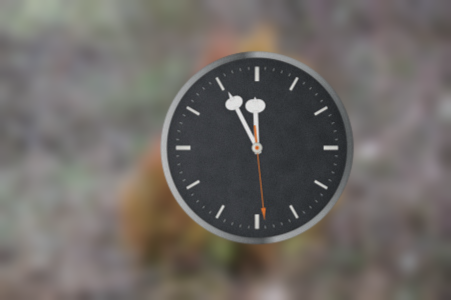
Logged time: 11:55:29
